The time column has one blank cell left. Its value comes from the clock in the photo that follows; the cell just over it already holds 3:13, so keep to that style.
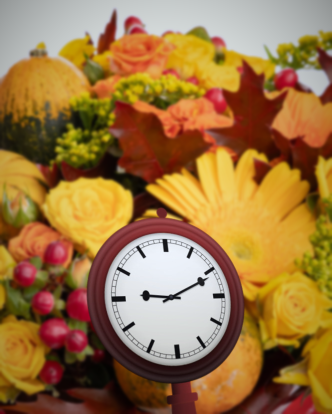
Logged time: 9:11
